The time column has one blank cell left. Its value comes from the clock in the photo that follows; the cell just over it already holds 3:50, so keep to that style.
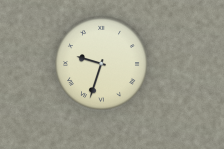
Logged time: 9:33
